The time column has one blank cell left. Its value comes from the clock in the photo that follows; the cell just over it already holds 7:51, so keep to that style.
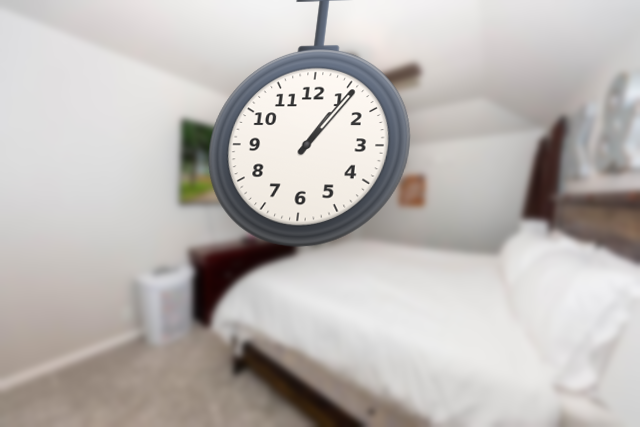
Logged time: 1:06
